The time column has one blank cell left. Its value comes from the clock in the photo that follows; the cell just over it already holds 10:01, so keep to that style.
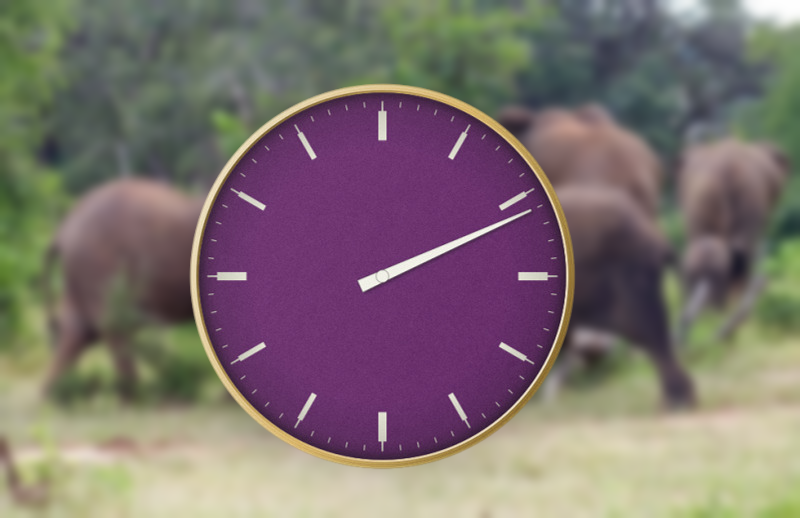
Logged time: 2:11
